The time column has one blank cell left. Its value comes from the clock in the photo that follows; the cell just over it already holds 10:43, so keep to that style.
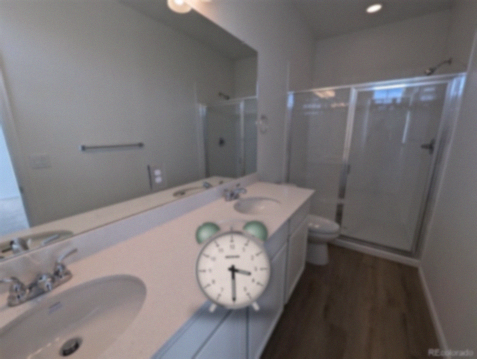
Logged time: 3:30
